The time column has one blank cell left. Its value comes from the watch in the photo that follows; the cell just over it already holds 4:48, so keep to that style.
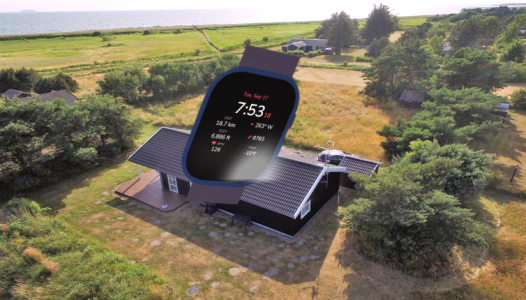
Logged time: 7:53
